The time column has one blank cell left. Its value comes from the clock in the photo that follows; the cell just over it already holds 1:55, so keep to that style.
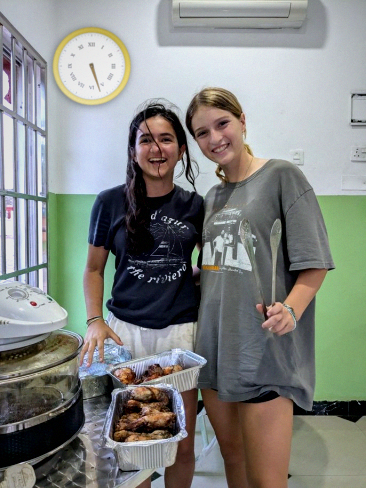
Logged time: 5:27
